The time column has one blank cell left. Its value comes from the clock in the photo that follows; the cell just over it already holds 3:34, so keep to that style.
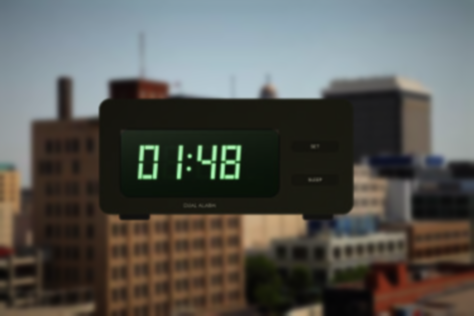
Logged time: 1:48
